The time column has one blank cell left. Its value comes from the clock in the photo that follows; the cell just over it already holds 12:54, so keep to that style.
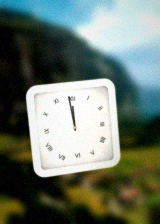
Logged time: 11:59
